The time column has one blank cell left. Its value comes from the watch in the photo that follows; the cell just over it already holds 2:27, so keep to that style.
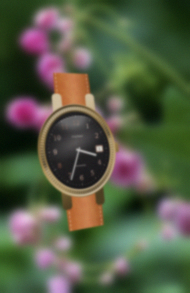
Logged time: 3:34
